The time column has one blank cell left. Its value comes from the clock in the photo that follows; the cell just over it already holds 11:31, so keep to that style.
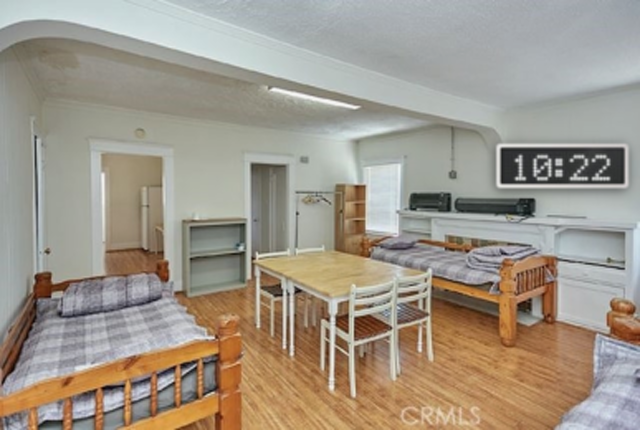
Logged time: 10:22
